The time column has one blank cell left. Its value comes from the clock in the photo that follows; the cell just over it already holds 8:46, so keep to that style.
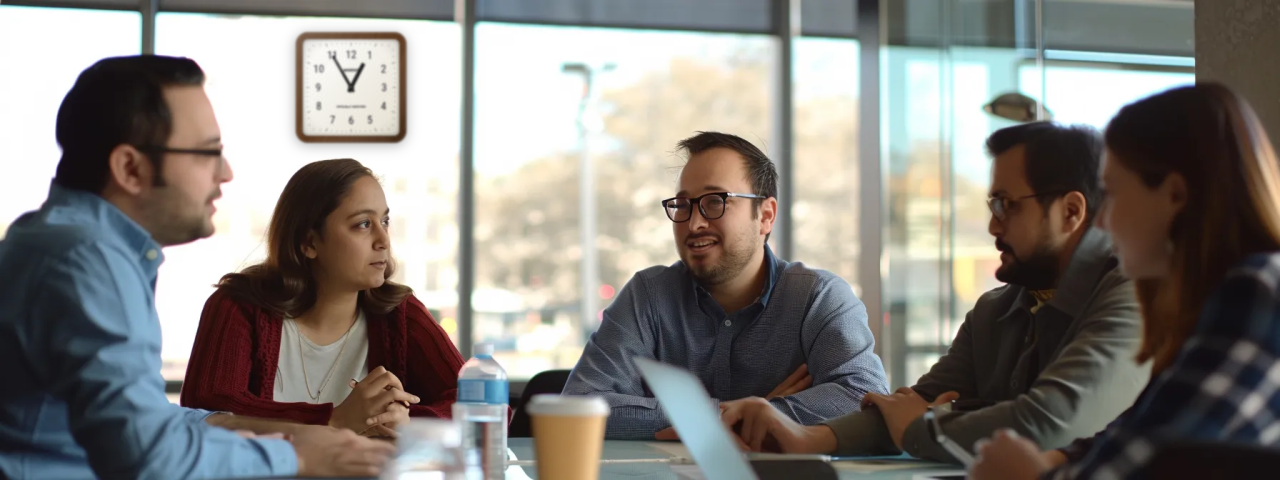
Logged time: 12:55
